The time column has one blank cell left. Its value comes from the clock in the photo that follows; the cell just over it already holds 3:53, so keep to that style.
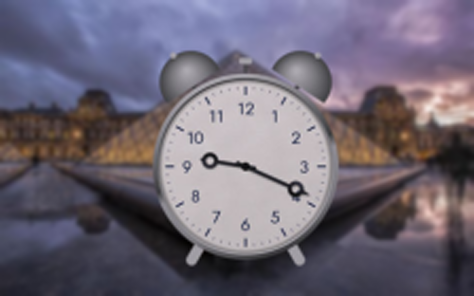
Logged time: 9:19
